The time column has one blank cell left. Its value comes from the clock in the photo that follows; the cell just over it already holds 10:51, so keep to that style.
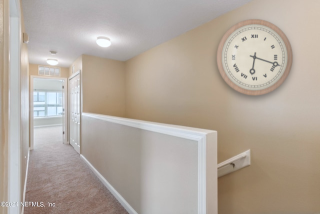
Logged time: 6:18
